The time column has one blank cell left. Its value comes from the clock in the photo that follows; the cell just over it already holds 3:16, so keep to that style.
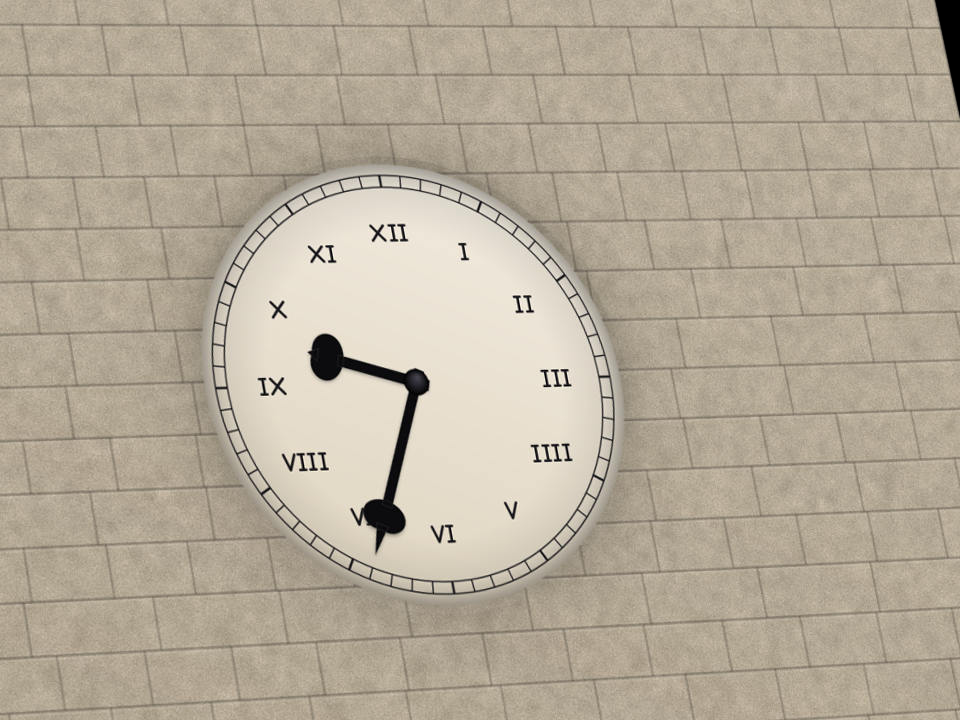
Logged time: 9:34
